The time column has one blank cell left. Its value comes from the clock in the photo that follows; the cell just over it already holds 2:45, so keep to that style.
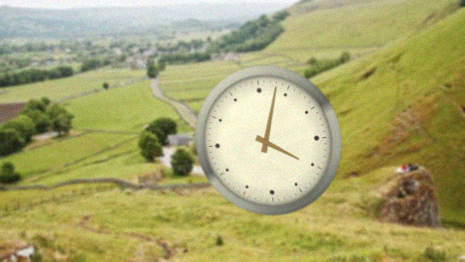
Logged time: 4:03
